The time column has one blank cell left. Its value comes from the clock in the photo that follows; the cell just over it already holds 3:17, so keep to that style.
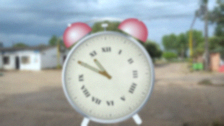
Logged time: 10:50
